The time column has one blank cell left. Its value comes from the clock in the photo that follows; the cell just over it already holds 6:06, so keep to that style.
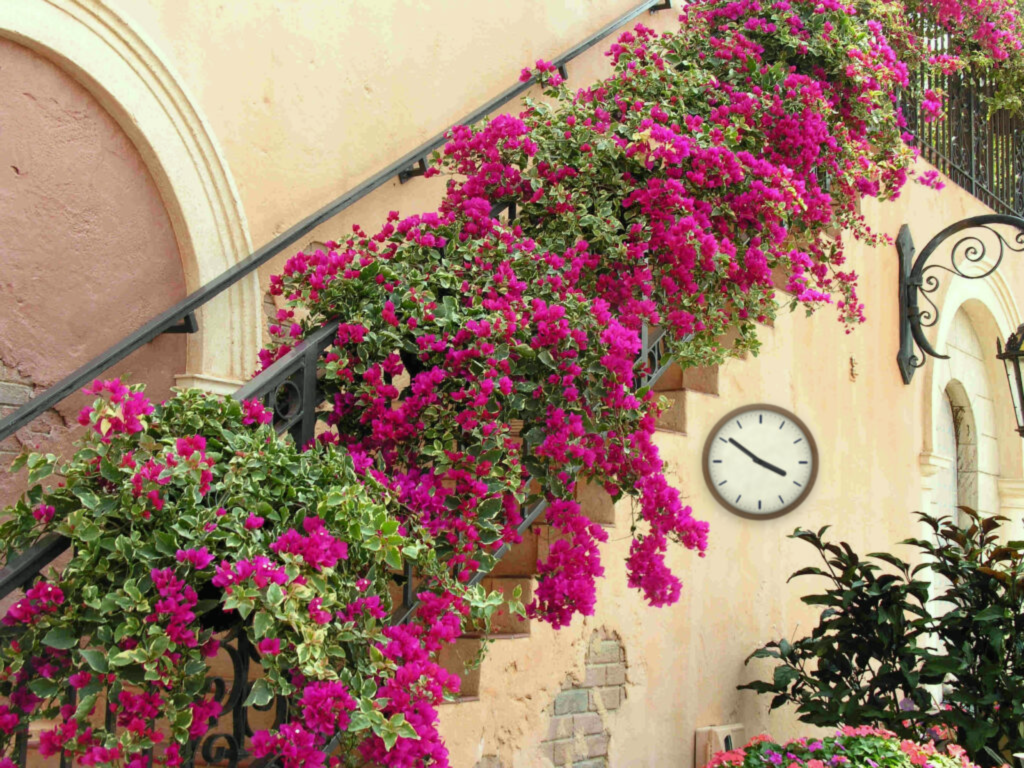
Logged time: 3:51
